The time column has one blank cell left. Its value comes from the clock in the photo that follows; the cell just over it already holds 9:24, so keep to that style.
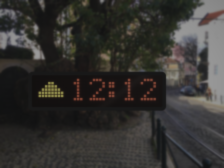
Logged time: 12:12
